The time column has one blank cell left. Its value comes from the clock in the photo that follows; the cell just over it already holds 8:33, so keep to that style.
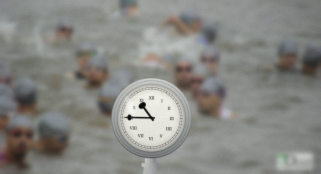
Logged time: 10:45
